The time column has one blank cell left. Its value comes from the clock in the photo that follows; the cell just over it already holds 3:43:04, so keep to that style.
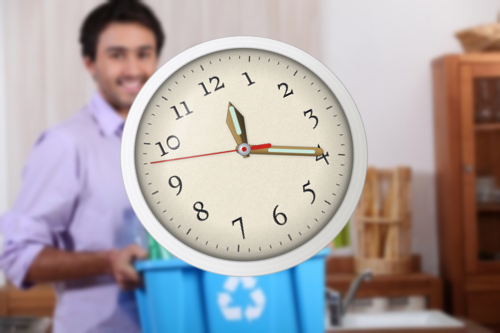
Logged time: 12:19:48
